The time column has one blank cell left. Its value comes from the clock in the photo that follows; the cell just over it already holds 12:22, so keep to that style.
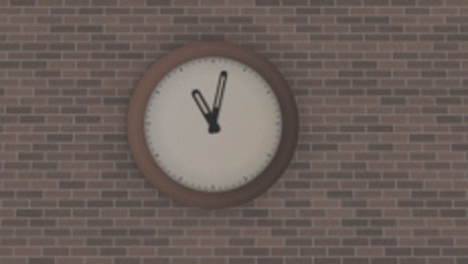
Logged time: 11:02
